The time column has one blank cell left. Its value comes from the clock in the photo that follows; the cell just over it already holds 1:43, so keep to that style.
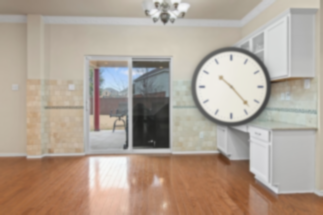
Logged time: 10:23
